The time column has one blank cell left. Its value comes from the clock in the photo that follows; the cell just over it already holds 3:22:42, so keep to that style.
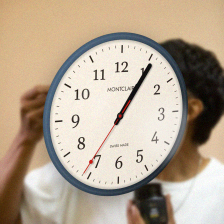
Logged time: 1:05:36
